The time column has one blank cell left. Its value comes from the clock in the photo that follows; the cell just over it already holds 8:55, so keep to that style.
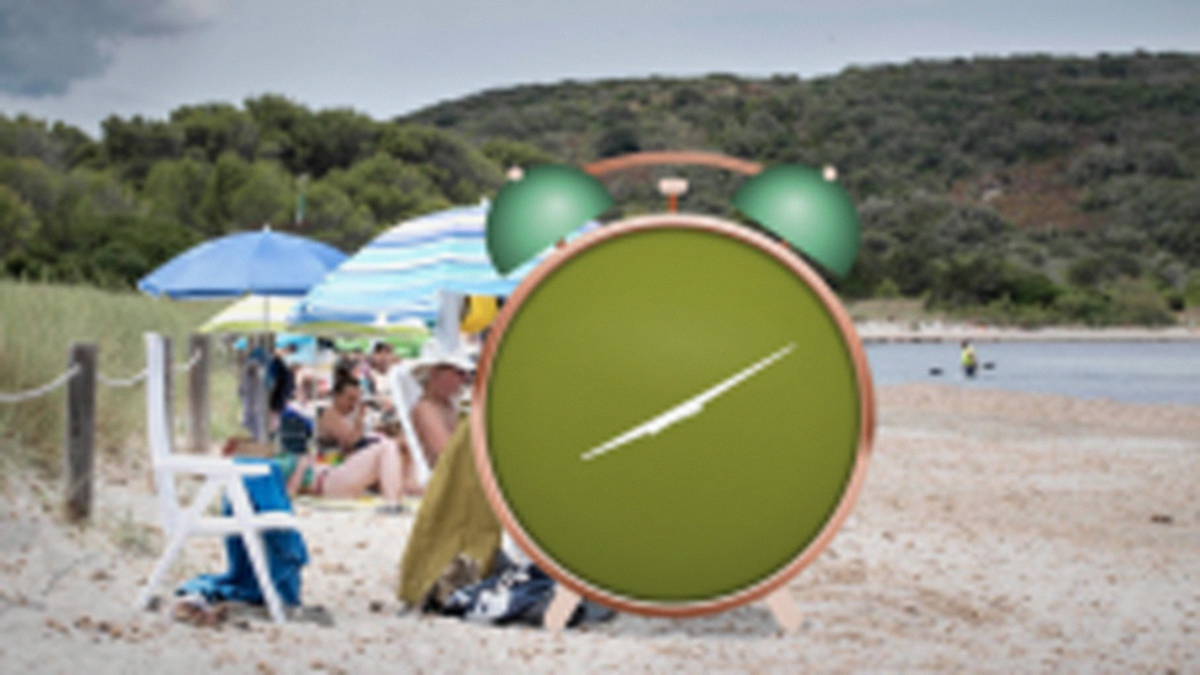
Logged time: 8:10
